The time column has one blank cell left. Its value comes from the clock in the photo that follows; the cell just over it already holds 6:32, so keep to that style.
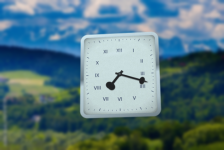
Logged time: 7:18
